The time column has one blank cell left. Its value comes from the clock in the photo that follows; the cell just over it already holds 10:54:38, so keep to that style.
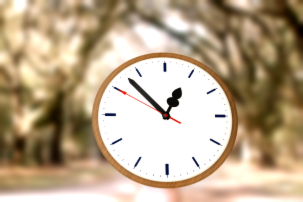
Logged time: 12:52:50
